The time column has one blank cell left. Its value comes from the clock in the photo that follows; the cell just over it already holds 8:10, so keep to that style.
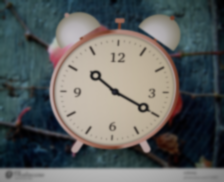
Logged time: 10:20
